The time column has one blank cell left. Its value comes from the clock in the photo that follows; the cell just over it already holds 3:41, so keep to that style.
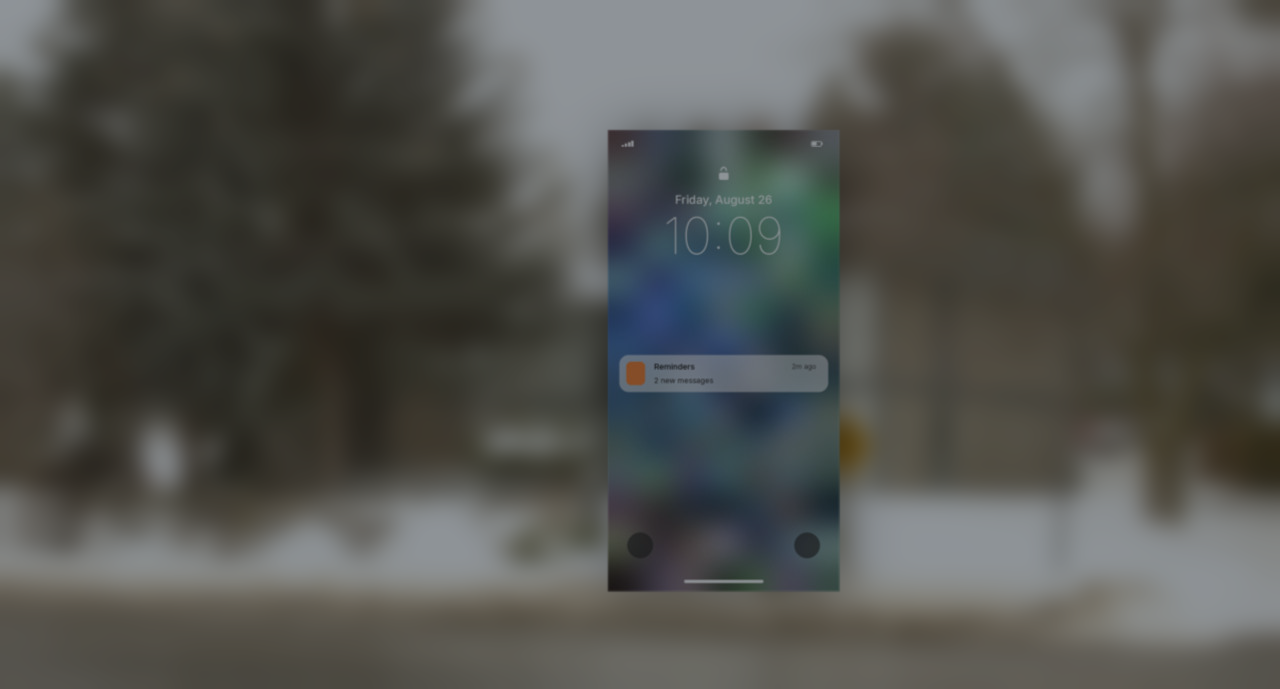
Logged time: 10:09
